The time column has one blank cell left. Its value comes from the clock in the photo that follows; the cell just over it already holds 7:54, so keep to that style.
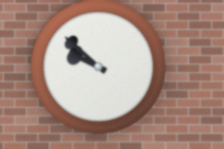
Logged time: 9:52
